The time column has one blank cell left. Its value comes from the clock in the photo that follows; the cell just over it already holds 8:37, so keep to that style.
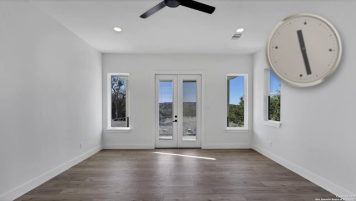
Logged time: 11:27
